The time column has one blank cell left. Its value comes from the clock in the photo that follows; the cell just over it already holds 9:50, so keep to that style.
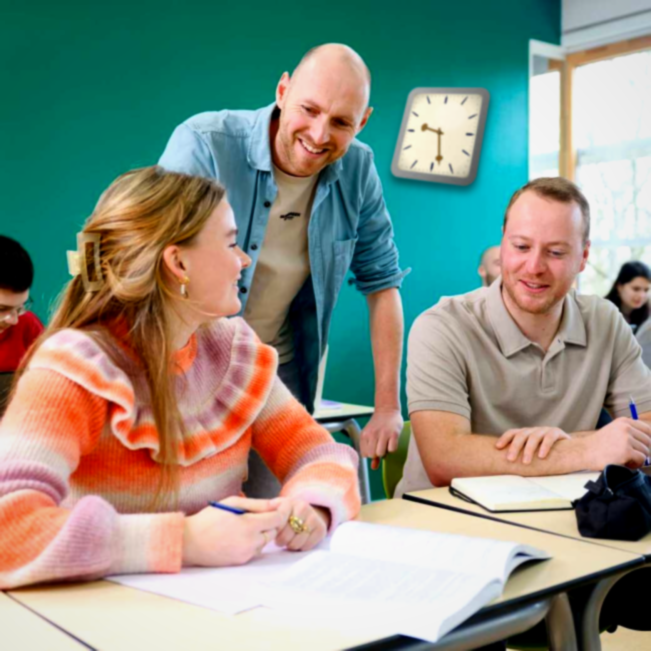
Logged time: 9:28
